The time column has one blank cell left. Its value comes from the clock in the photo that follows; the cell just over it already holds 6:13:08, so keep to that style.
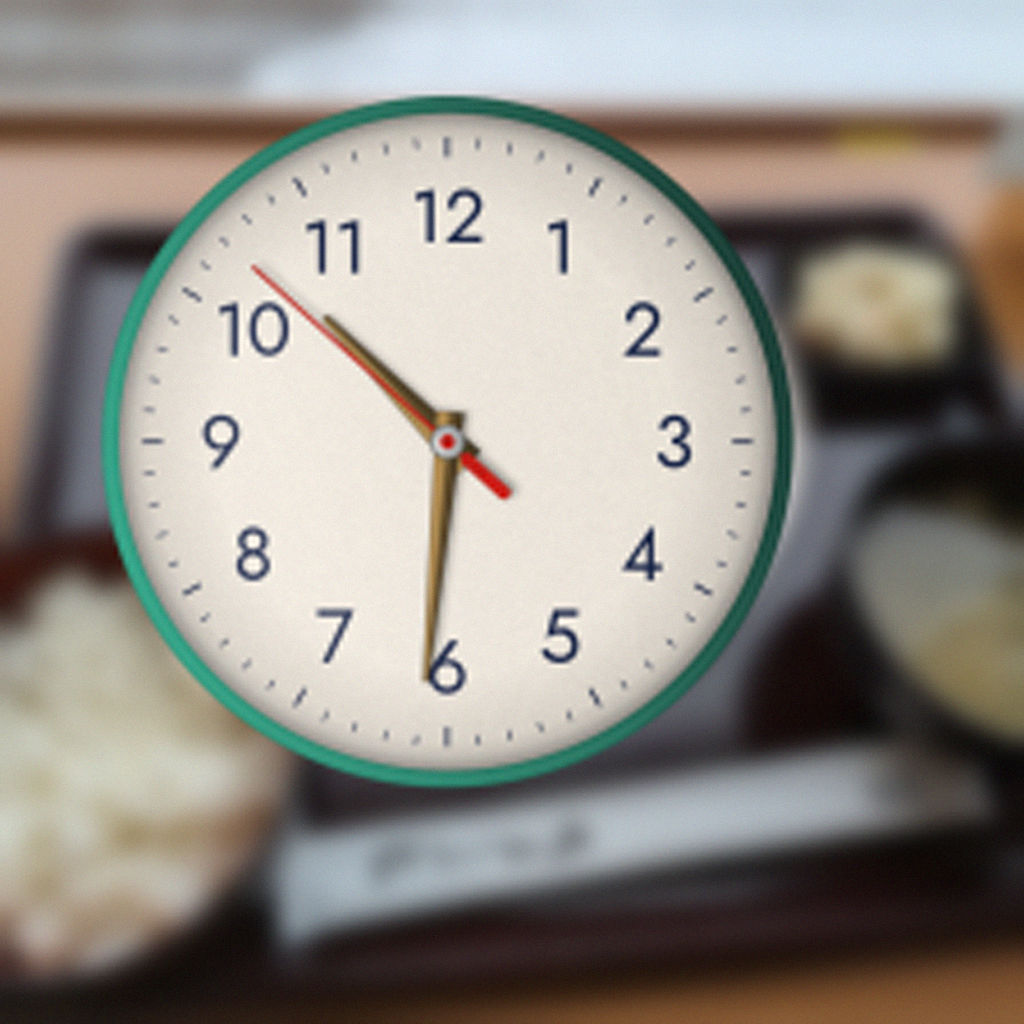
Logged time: 10:30:52
